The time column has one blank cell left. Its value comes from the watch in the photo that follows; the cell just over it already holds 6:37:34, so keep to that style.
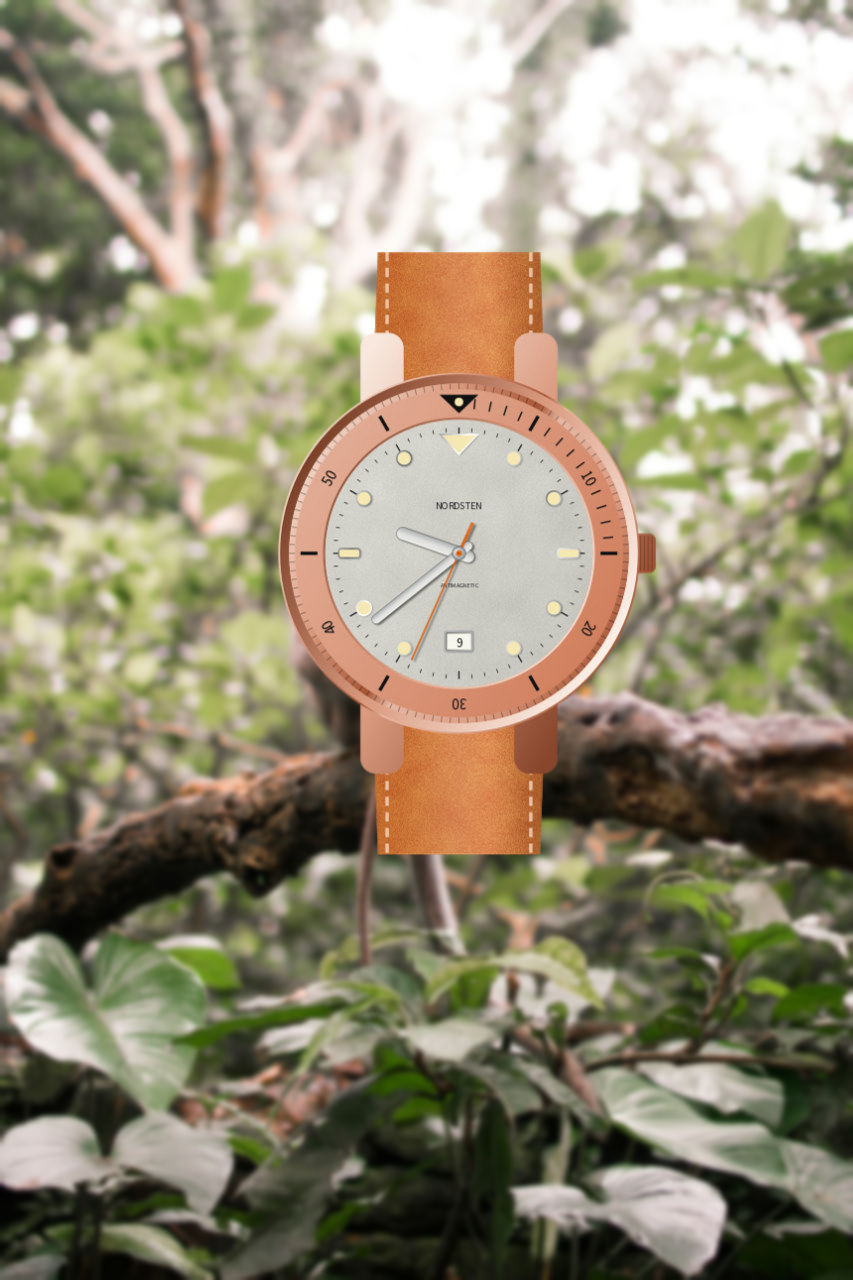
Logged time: 9:38:34
